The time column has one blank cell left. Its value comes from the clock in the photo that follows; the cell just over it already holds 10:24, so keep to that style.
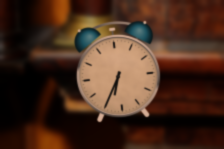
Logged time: 6:35
